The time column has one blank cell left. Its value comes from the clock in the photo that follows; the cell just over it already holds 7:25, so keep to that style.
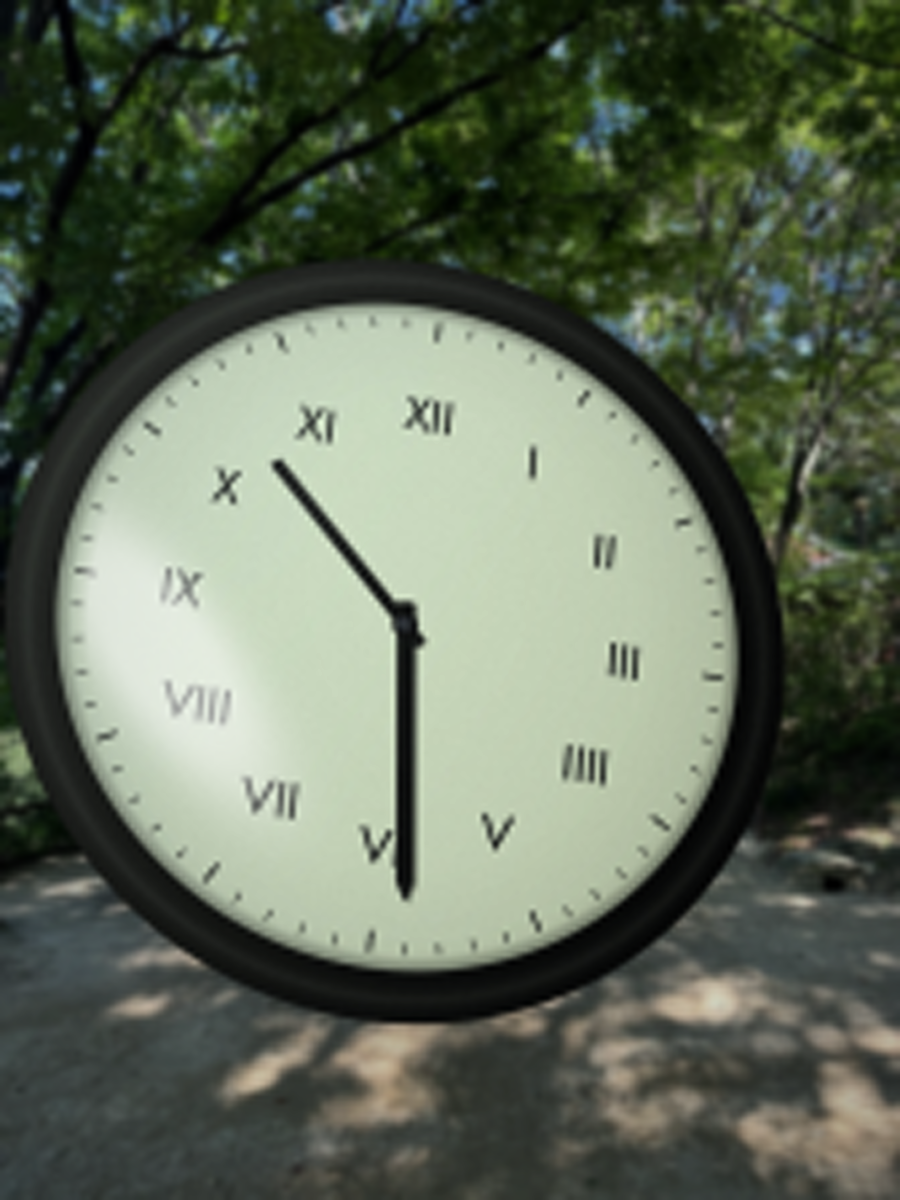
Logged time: 10:29
